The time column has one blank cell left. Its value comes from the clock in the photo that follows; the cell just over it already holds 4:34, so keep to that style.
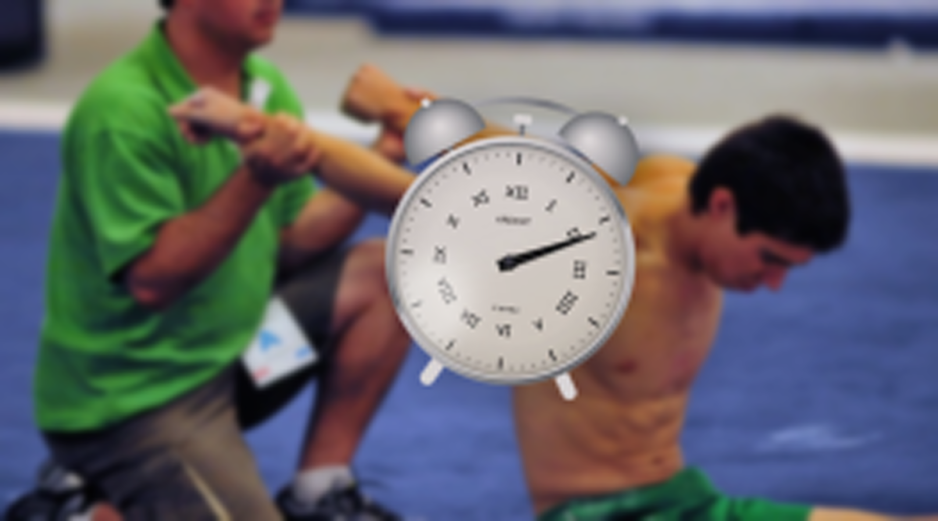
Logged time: 2:11
